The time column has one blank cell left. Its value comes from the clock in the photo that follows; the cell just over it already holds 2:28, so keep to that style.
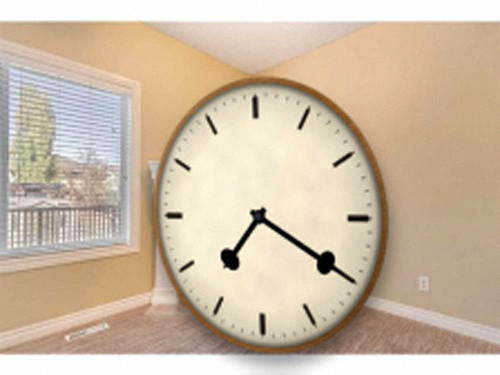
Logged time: 7:20
